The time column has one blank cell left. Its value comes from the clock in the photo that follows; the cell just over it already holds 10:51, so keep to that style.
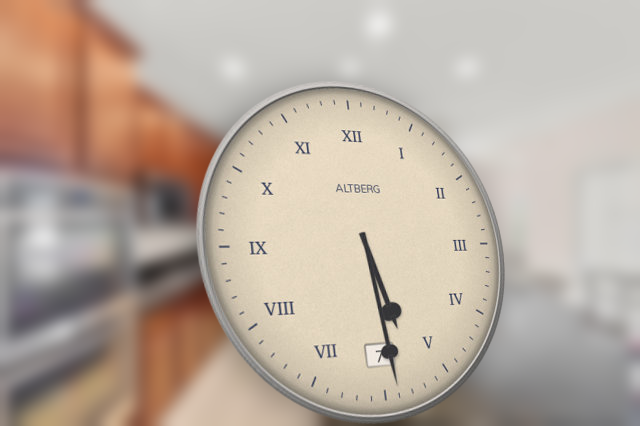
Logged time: 5:29
